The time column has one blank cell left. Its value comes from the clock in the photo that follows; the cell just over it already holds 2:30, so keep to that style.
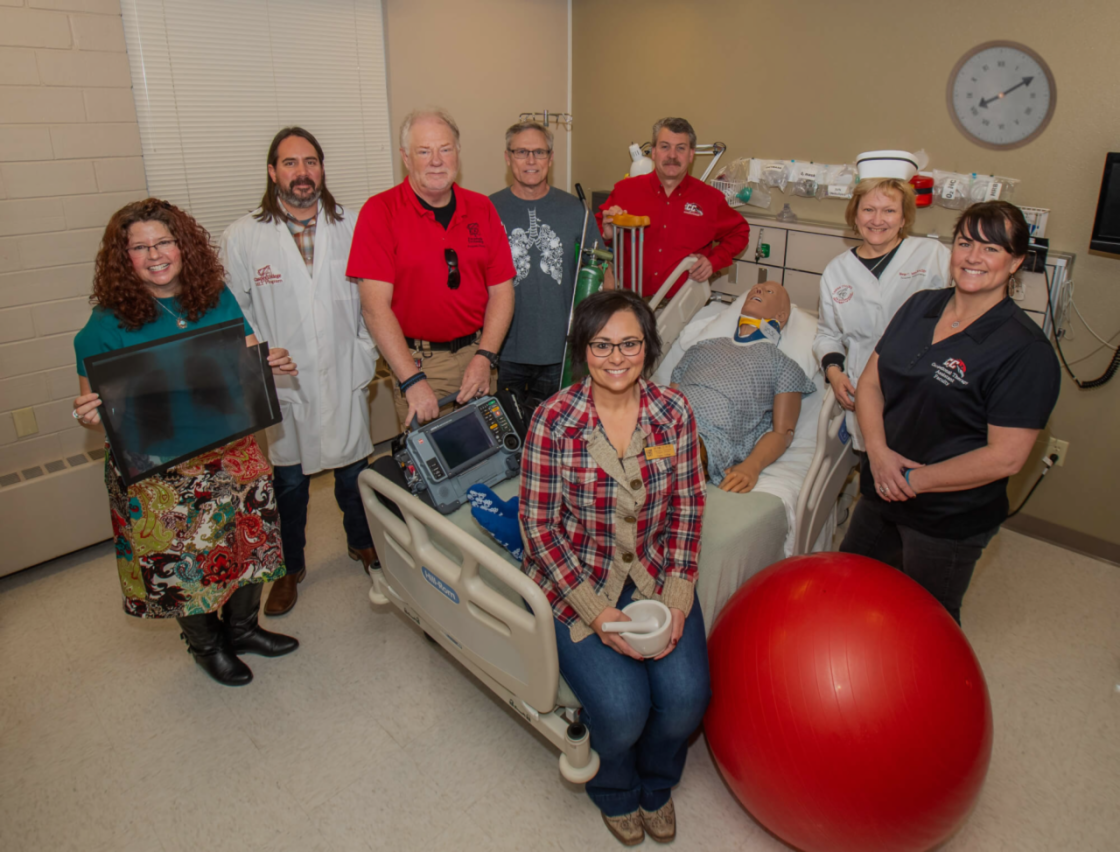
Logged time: 8:10
